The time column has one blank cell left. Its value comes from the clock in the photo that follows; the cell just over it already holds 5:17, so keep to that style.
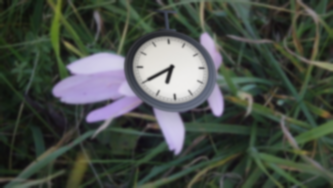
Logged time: 6:40
